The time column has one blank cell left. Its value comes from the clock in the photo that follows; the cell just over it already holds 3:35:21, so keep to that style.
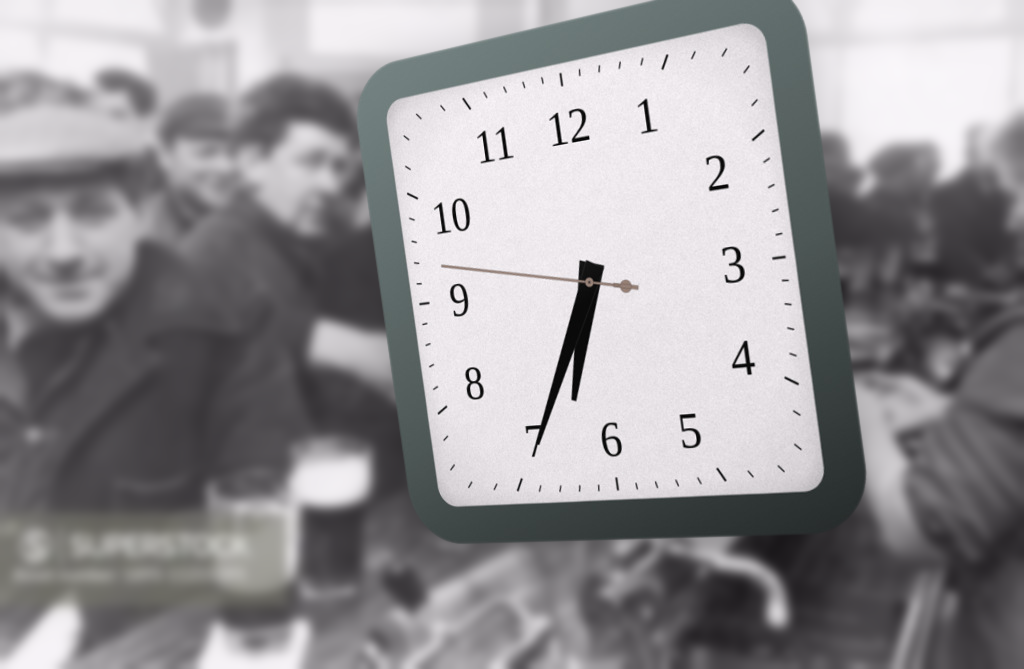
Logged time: 6:34:47
